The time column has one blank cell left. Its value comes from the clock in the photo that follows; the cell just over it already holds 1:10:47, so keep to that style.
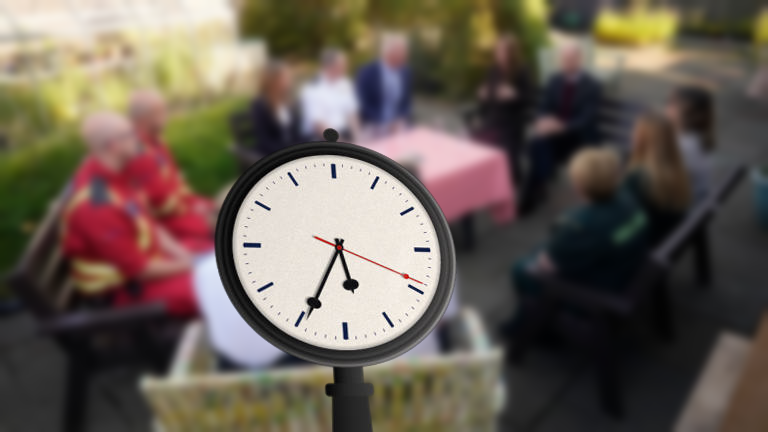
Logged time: 5:34:19
